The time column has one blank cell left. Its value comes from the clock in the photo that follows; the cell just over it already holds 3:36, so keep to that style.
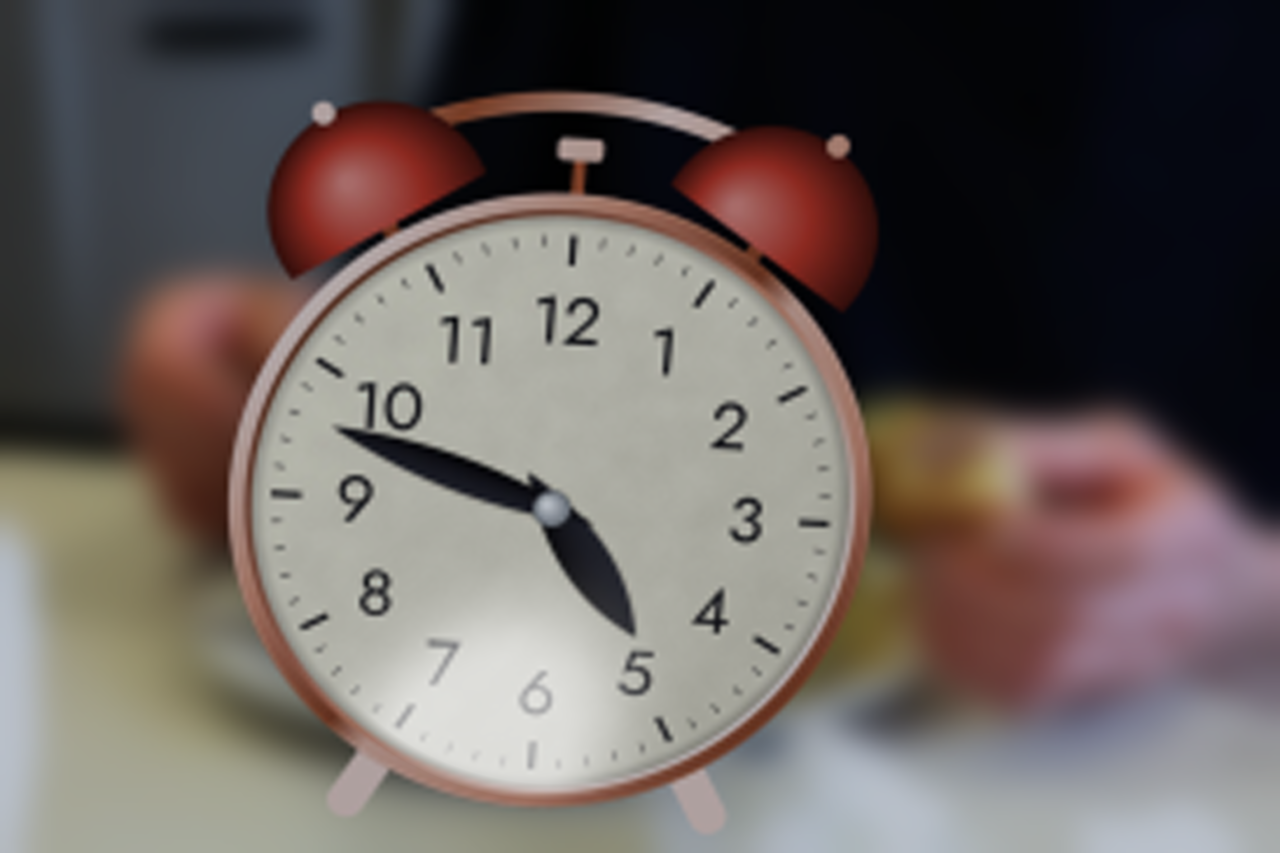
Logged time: 4:48
